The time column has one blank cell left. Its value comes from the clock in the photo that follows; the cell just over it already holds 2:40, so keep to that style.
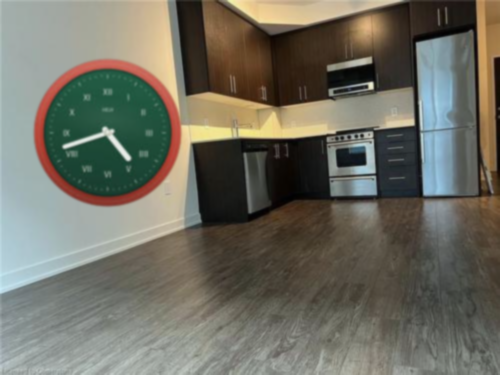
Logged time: 4:42
